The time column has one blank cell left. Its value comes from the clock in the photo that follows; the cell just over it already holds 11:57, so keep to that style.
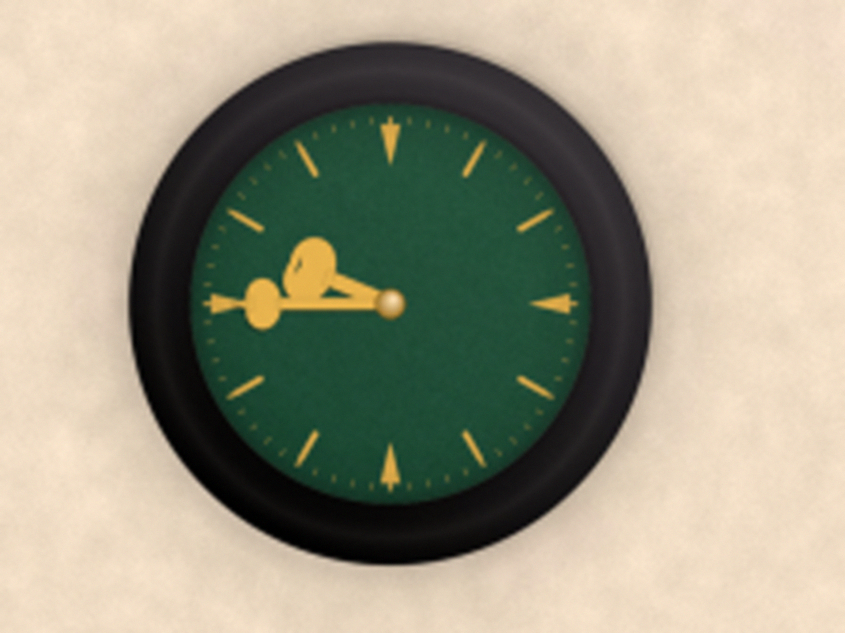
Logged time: 9:45
